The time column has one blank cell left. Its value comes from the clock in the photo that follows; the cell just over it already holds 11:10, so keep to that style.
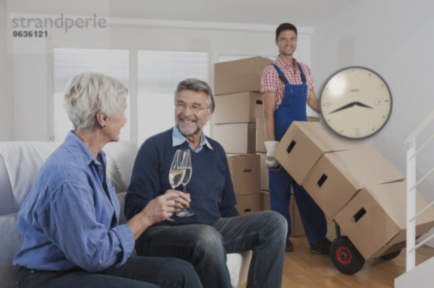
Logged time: 3:42
